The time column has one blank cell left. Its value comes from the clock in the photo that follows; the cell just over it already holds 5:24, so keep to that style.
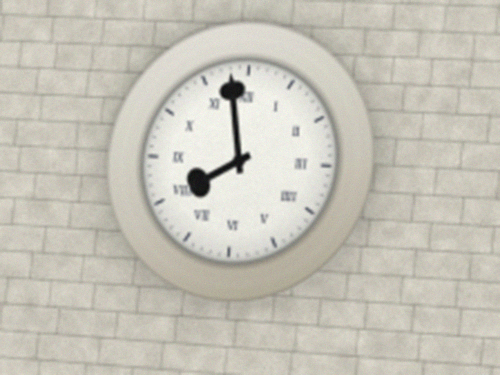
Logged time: 7:58
